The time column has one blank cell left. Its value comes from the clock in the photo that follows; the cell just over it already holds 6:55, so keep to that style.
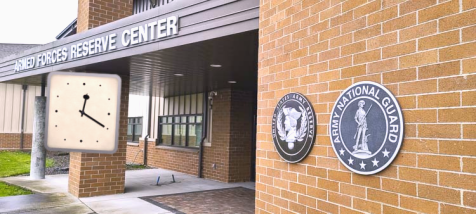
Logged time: 12:20
